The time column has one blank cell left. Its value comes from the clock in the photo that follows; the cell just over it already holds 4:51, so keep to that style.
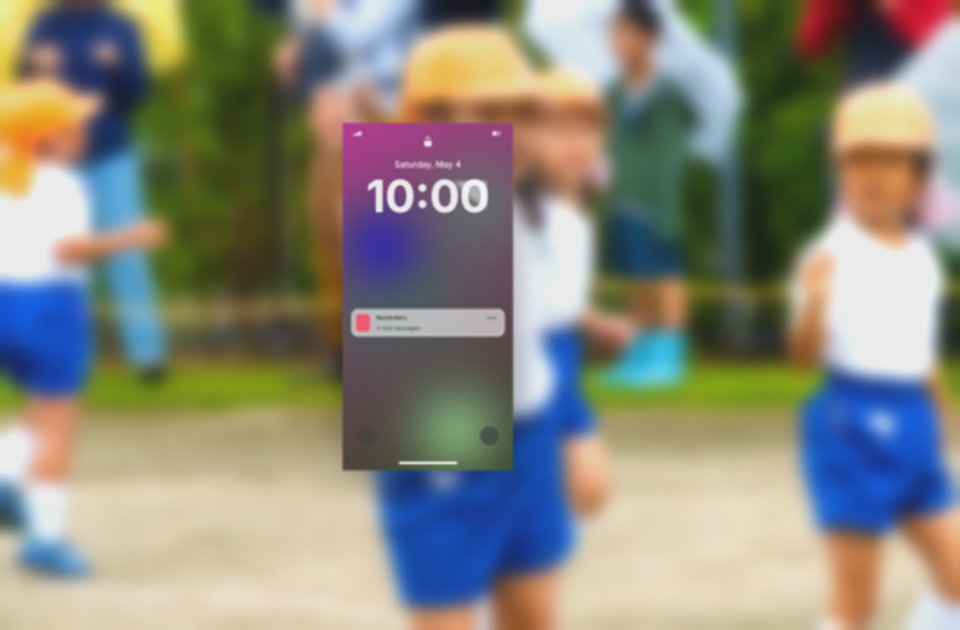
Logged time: 10:00
